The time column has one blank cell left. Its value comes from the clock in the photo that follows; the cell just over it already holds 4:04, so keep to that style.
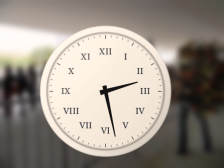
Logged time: 2:28
